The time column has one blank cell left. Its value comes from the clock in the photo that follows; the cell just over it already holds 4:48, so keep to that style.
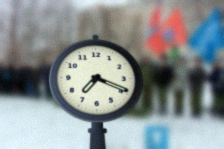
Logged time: 7:19
